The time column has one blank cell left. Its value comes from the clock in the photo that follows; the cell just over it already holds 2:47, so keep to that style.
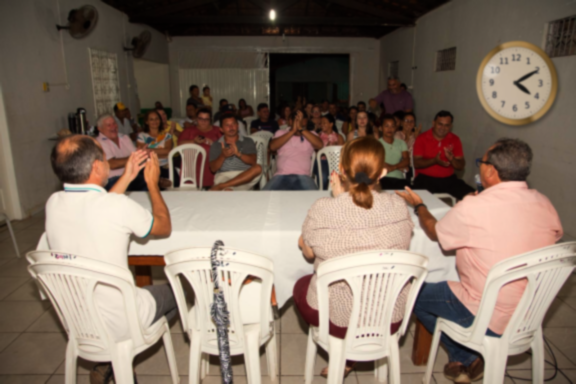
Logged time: 4:10
